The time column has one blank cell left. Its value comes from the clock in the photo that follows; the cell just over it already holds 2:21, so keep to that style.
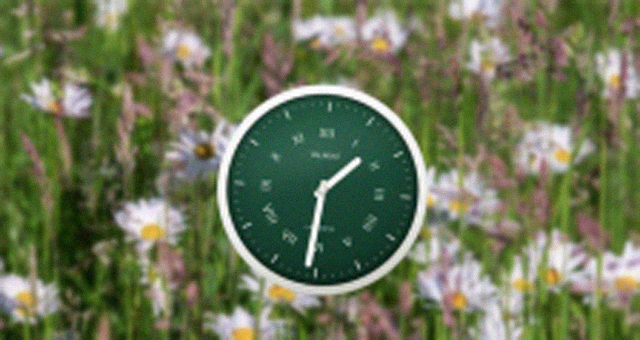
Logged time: 1:31
